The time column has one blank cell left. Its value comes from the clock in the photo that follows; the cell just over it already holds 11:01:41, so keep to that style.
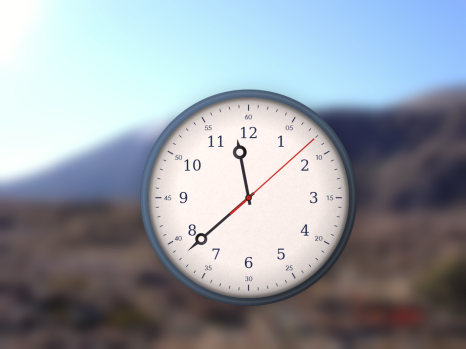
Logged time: 11:38:08
